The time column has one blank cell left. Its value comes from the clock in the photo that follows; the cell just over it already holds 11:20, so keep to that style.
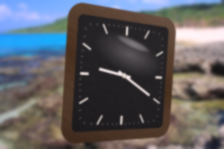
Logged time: 9:20
